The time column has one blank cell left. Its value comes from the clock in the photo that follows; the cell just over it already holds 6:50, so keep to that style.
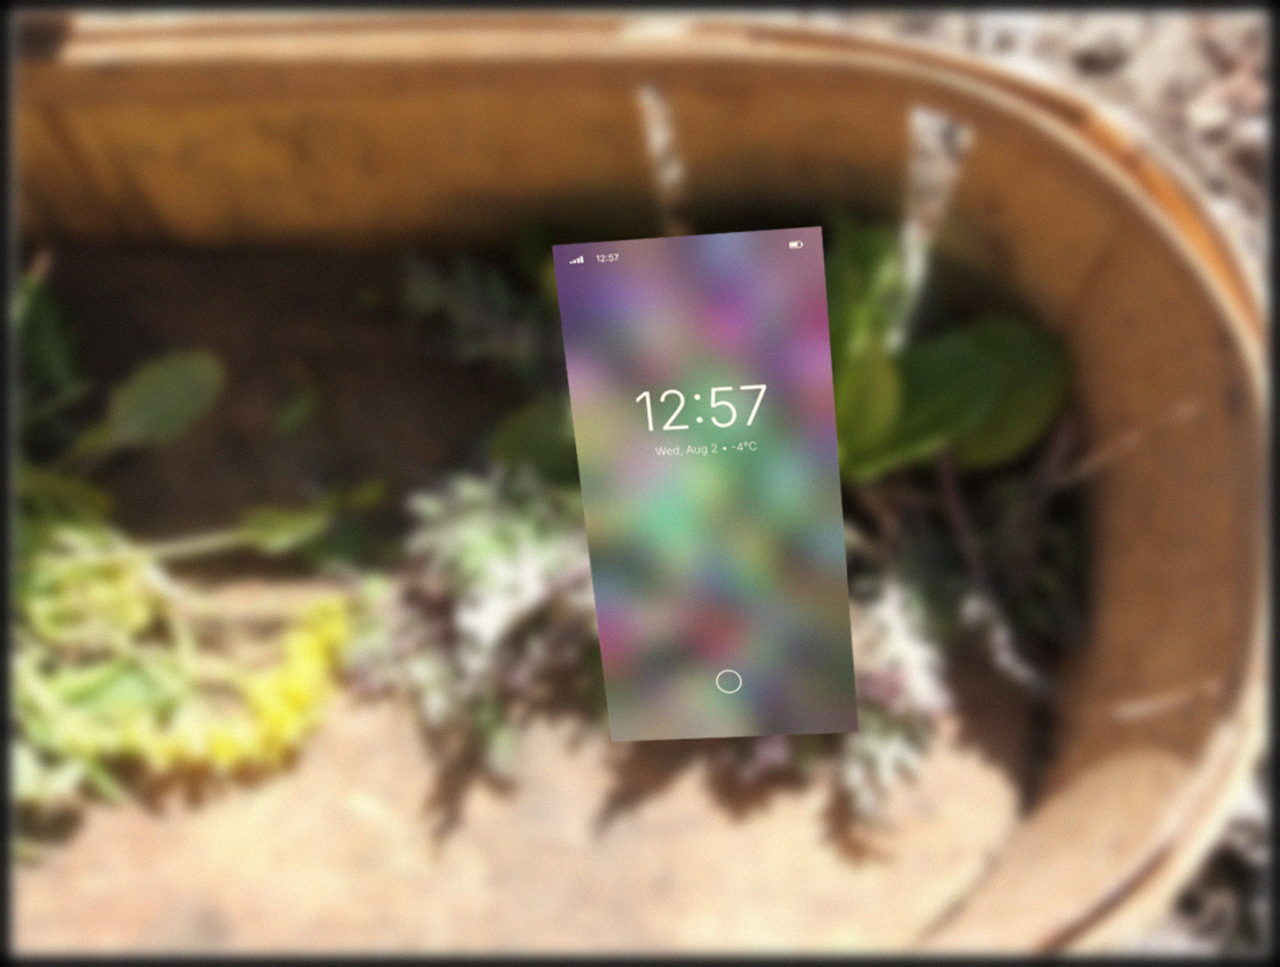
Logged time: 12:57
